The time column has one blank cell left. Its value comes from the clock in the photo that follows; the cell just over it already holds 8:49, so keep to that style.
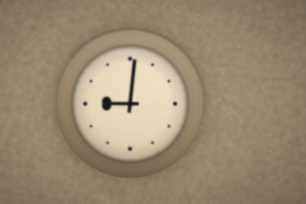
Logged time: 9:01
